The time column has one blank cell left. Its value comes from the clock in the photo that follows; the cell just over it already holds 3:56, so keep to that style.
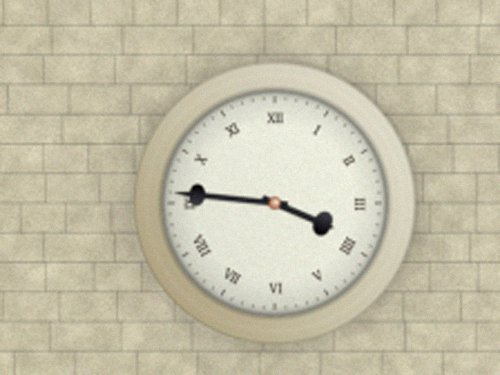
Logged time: 3:46
